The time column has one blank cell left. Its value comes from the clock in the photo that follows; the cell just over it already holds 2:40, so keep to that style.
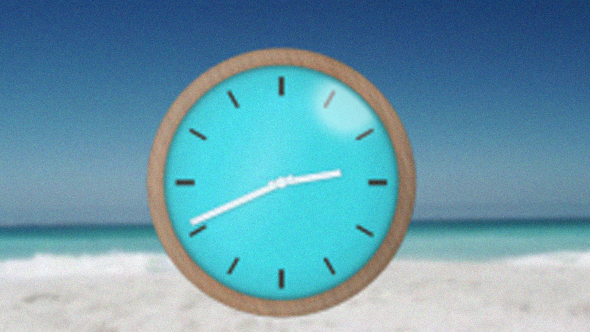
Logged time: 2:41
